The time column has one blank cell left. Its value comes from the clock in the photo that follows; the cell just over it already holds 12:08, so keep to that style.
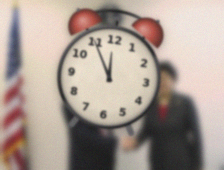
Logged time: 11:55
